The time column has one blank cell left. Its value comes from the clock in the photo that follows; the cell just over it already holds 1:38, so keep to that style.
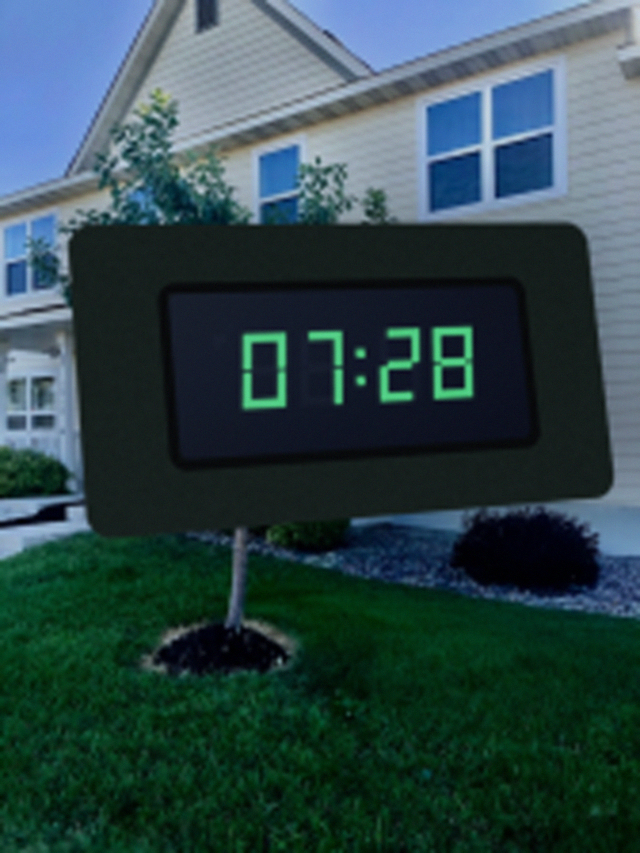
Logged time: 7:28
